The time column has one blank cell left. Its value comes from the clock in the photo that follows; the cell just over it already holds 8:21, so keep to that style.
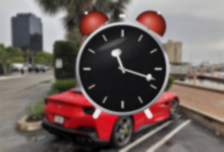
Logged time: 11:18
